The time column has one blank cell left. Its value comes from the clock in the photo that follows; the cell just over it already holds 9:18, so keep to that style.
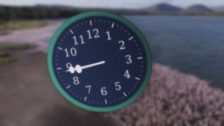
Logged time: 8:44
